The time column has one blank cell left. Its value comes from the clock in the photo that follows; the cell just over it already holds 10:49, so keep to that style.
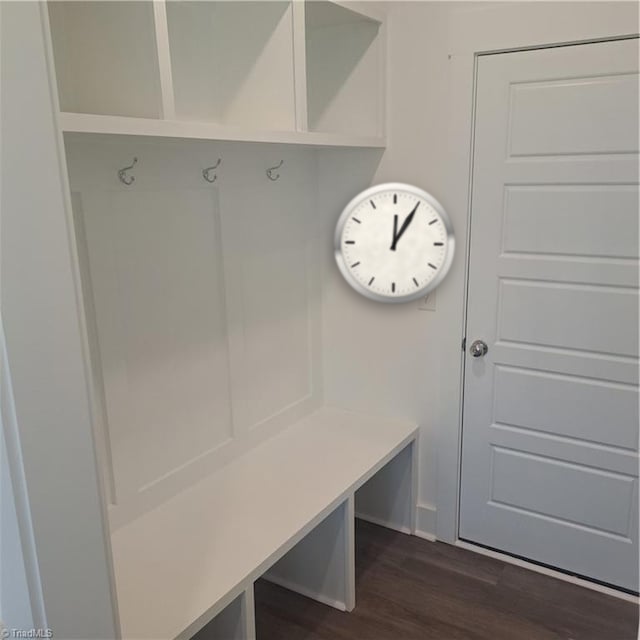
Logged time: 12:05
